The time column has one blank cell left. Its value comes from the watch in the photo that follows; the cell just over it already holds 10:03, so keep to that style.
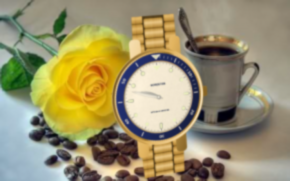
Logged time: 9:48
